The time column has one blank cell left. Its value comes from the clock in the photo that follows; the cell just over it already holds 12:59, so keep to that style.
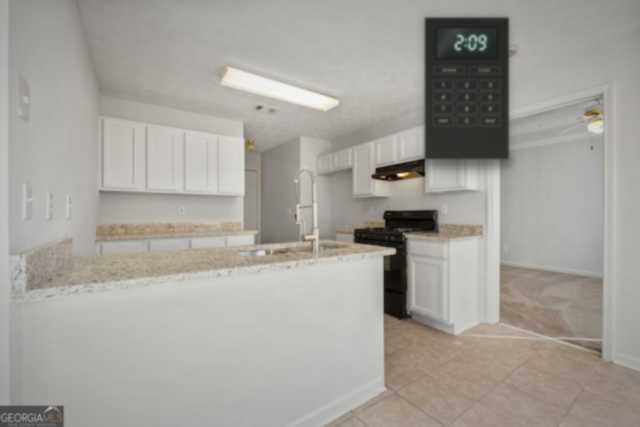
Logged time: 2:09
